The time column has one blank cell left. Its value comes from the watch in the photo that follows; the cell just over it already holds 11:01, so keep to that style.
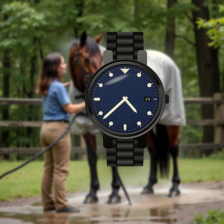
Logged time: 4:38
